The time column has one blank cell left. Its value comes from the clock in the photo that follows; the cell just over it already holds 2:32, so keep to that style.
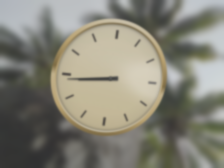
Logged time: 8:44
